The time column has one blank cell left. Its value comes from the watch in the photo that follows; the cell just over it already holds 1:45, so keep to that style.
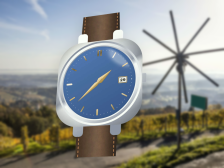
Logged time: 1:38
